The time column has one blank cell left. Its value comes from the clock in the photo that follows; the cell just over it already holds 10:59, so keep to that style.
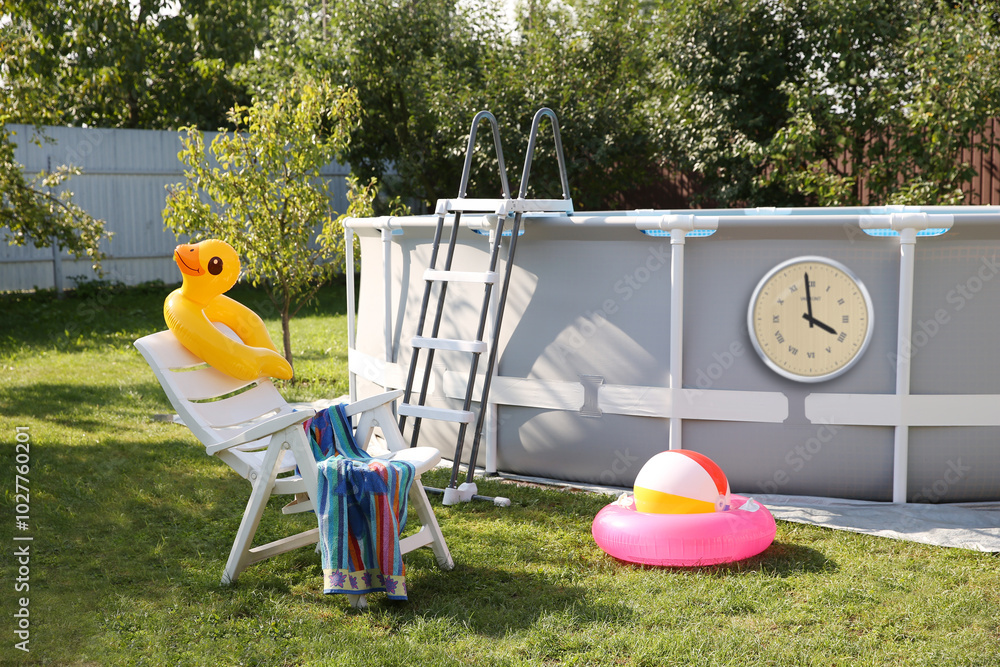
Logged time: 3:59
